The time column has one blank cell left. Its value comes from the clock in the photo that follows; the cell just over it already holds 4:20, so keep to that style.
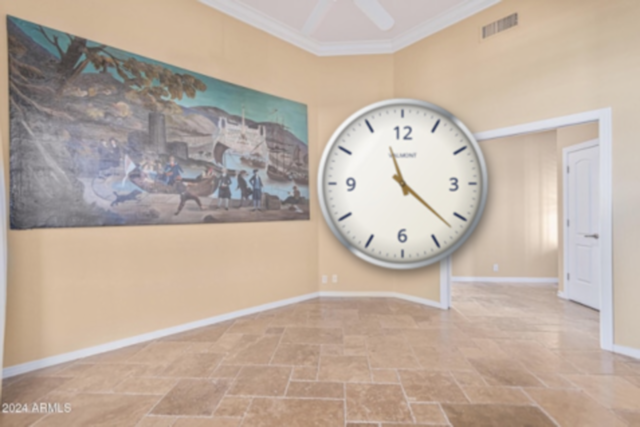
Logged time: 11:22
